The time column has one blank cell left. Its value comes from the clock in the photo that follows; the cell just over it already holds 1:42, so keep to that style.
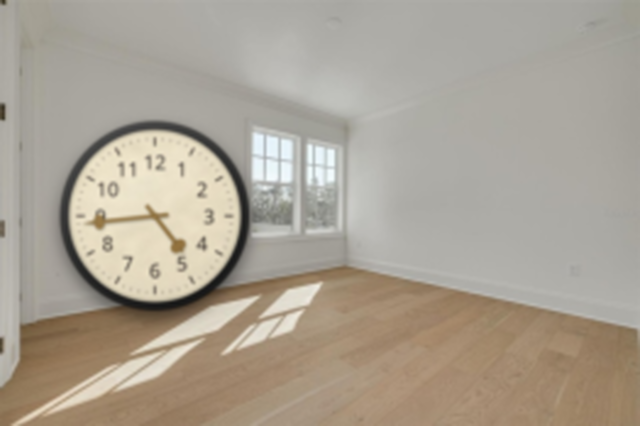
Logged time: 4:44
